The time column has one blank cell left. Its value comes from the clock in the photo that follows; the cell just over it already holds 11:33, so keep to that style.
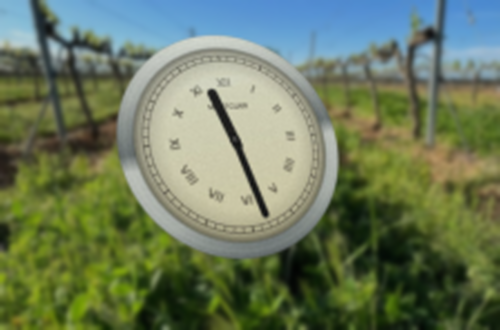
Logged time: 11:28
